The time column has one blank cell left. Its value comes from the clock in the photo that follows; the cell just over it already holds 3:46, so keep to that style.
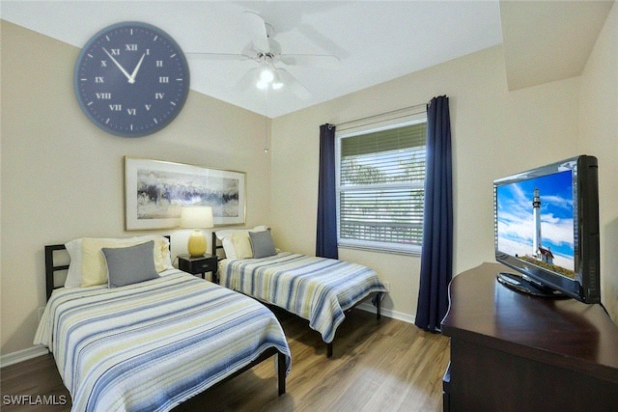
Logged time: 12:53
